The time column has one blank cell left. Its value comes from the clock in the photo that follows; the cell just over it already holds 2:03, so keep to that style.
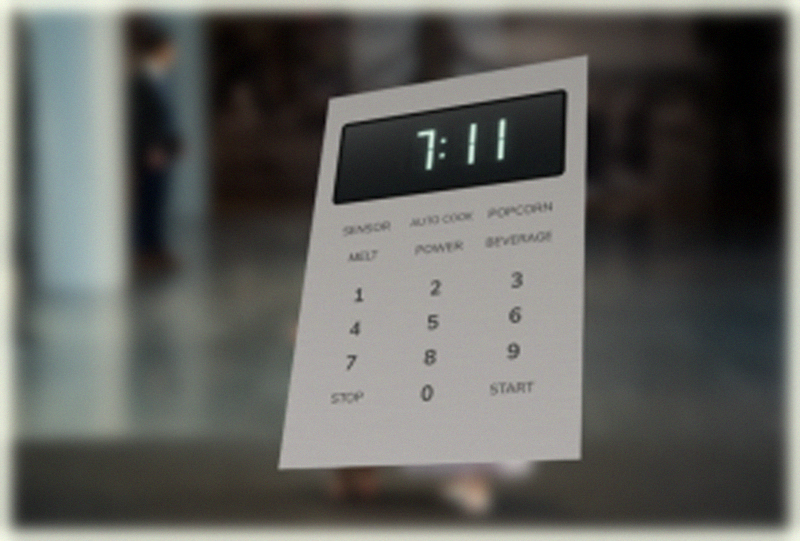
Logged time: 7:11
